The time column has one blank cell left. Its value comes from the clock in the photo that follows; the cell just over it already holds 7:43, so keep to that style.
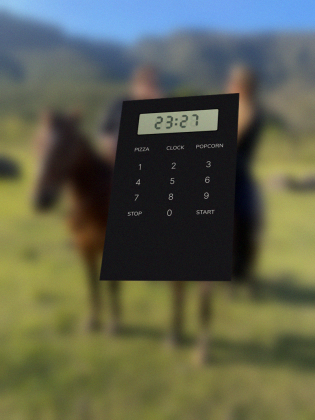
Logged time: 23:27
